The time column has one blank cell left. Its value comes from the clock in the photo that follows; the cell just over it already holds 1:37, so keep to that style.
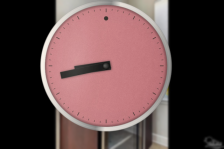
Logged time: 8:43
